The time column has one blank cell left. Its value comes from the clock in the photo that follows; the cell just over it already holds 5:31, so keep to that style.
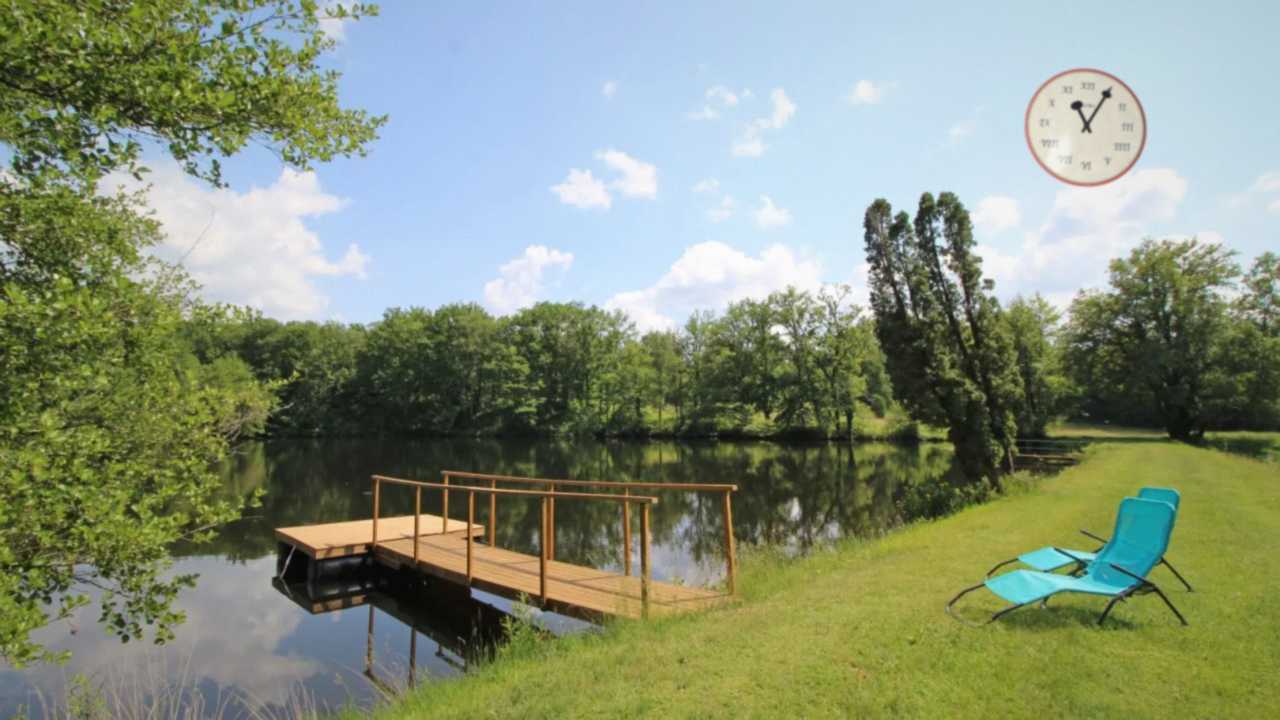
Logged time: 11:05
